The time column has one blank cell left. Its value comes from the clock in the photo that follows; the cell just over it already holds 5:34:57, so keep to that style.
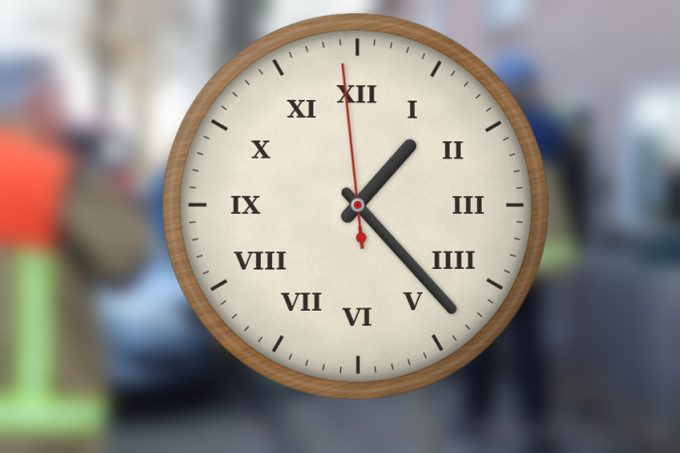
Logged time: 1:22:59
